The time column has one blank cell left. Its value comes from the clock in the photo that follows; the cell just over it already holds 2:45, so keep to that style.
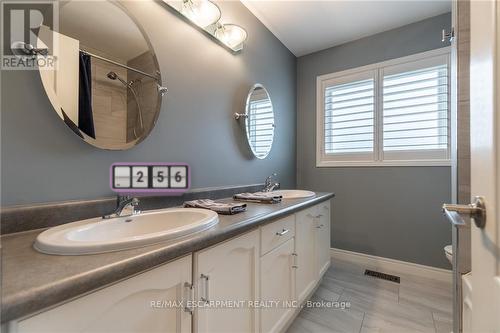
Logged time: 2:56
